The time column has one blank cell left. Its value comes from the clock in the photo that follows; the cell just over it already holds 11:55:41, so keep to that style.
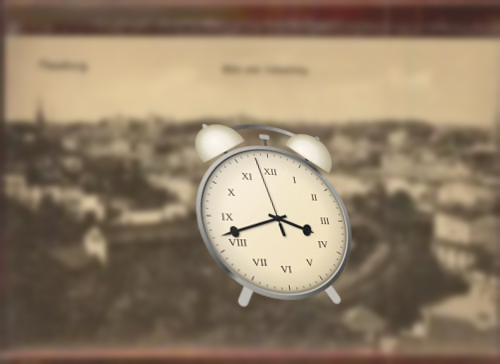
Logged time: 3:41:58
